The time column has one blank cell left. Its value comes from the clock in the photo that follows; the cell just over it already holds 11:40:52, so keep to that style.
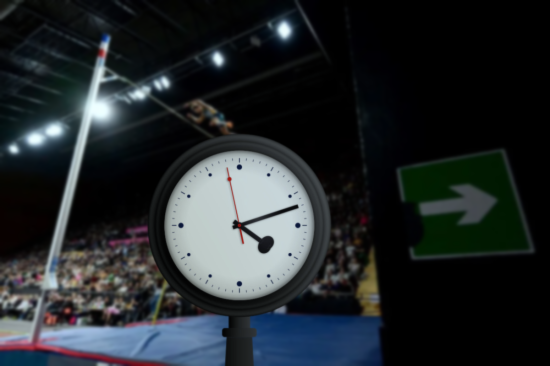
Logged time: 4:11:58
